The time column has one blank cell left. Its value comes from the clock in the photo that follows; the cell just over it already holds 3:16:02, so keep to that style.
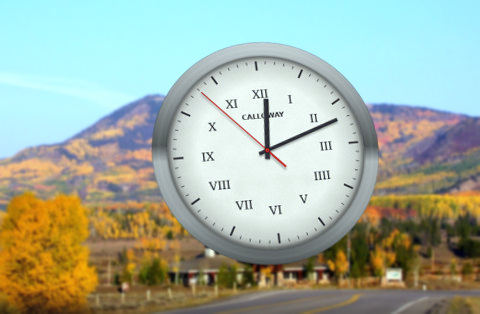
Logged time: 12:11:53
